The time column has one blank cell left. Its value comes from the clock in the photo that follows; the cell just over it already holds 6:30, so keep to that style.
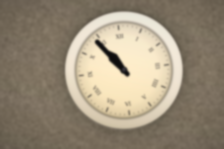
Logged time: 10:54
